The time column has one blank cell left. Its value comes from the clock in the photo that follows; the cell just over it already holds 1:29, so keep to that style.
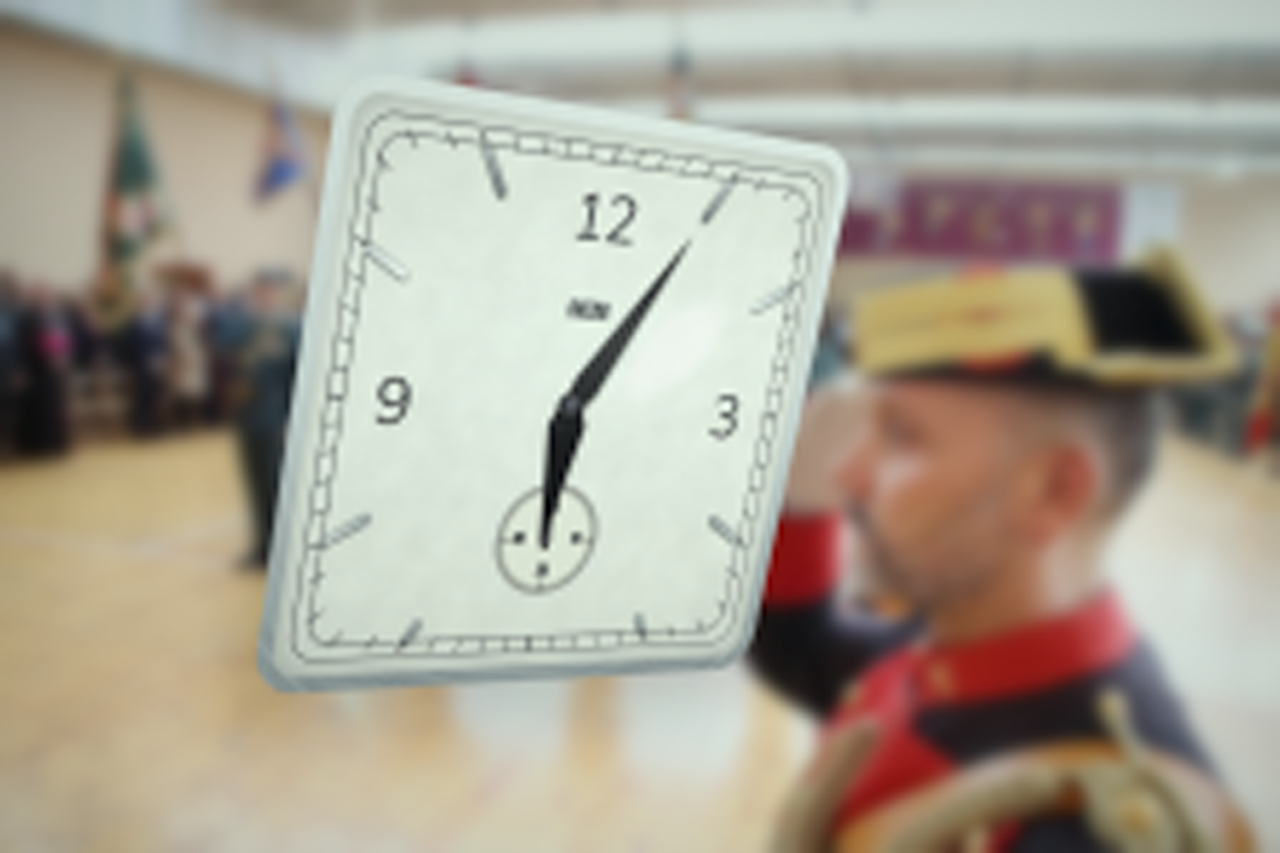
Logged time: 6:05
